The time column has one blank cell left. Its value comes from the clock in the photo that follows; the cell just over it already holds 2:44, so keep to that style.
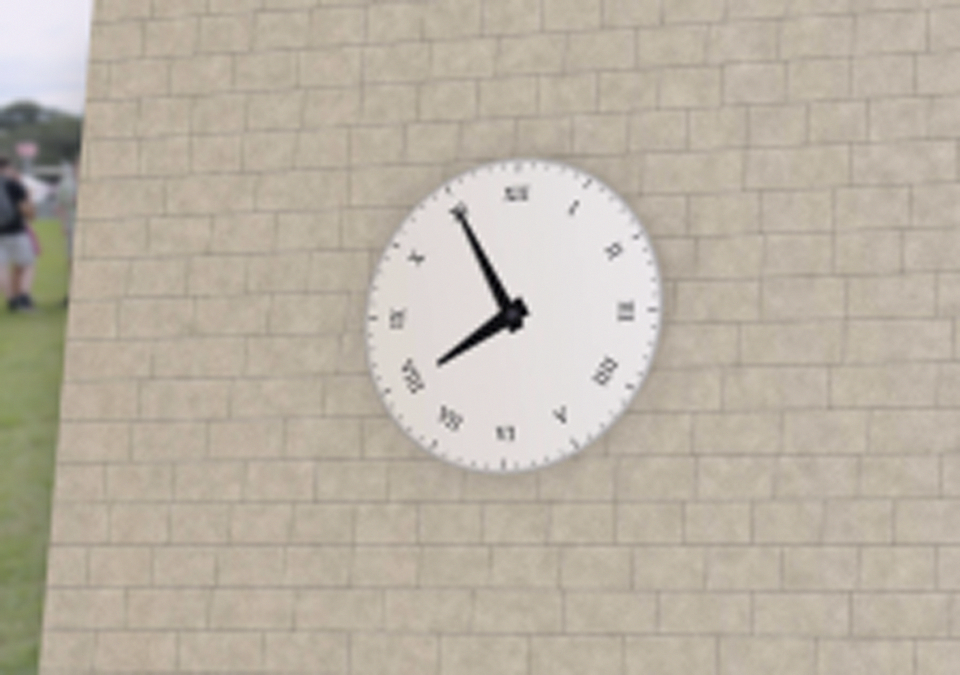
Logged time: 7:55
